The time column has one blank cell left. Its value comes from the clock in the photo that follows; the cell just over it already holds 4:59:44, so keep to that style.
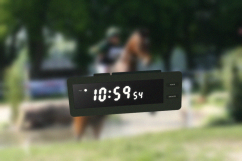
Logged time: 10:59:54
